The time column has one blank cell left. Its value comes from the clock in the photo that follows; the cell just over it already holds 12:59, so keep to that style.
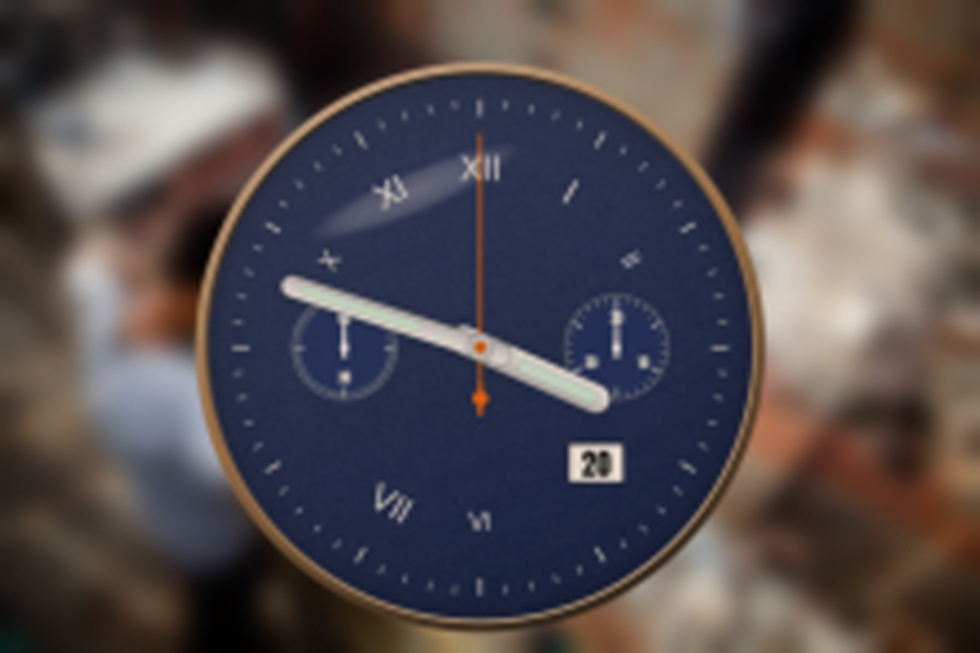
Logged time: 3:48
